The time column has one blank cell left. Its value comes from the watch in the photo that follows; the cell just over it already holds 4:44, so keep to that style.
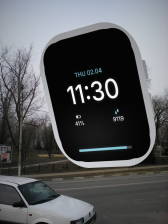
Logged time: 11:30
